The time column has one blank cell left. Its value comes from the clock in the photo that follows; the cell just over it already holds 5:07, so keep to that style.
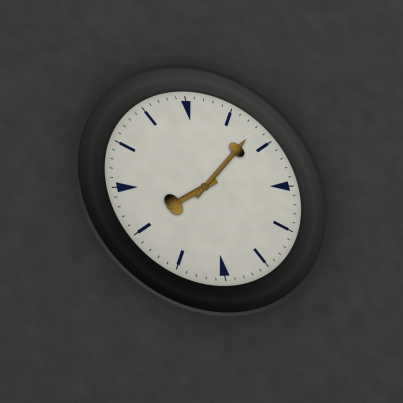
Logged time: 8:08
